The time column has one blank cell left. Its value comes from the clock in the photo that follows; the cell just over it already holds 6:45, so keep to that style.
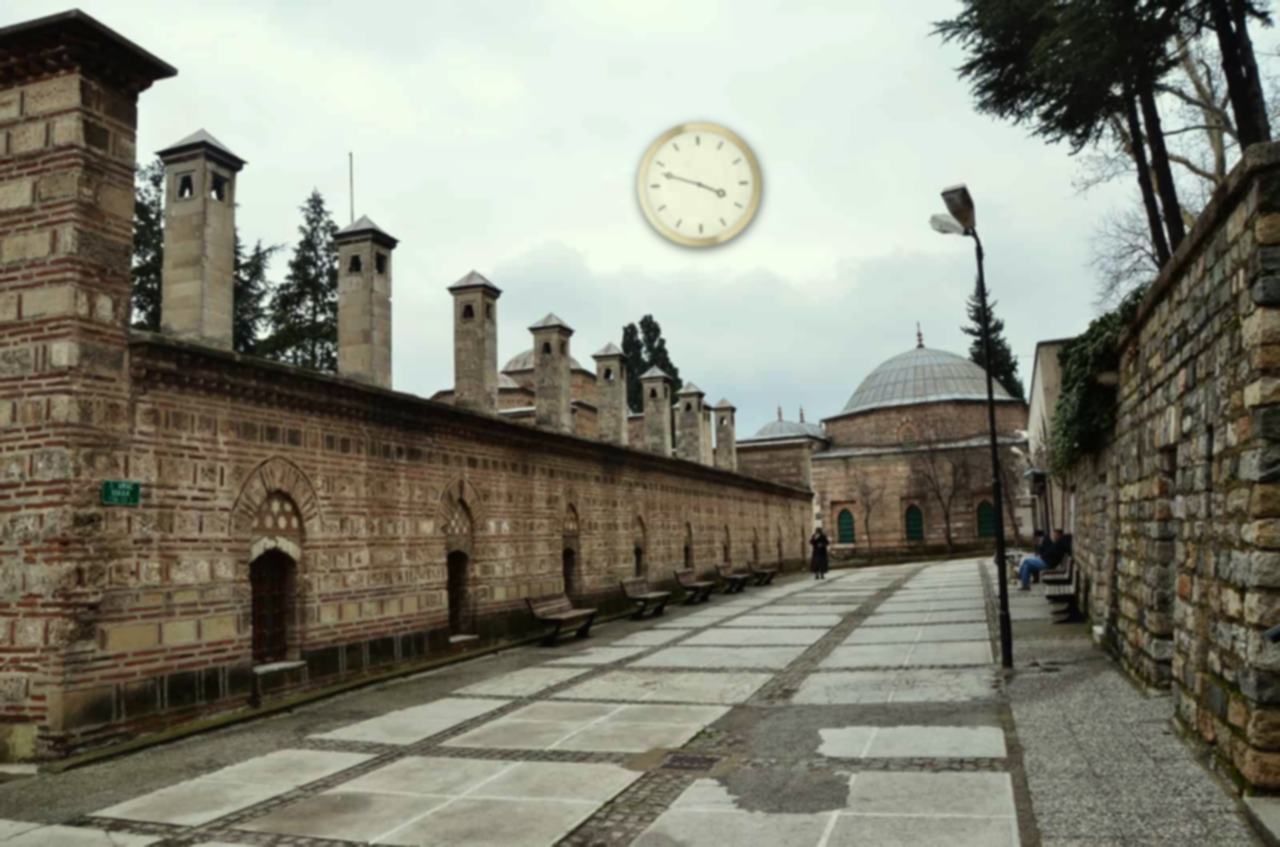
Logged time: 3:48
